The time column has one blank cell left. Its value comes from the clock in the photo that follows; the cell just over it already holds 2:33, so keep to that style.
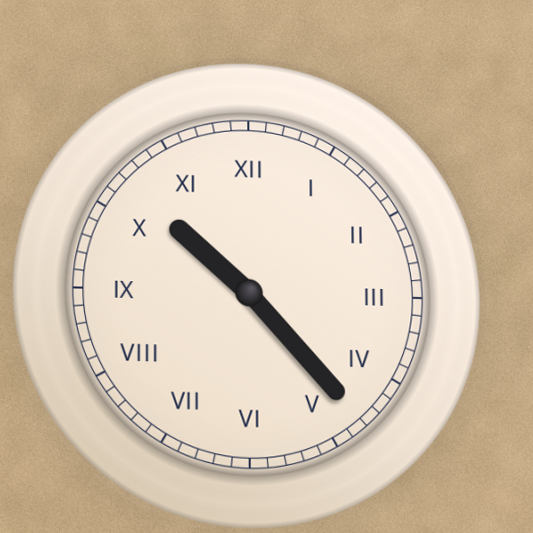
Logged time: 10:23
